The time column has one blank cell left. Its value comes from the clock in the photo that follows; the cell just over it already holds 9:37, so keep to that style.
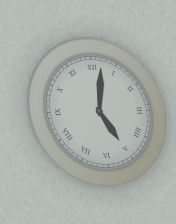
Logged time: 5:02
